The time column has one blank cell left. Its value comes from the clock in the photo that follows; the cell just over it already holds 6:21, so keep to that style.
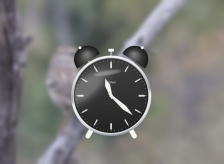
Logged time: 11:22
